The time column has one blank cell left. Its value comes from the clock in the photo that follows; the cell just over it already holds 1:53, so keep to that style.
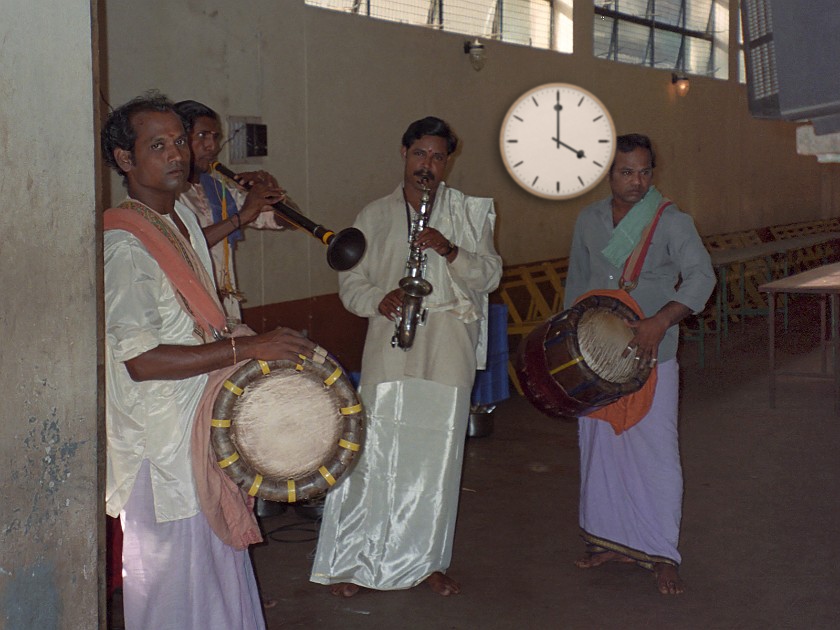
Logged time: 4:00
